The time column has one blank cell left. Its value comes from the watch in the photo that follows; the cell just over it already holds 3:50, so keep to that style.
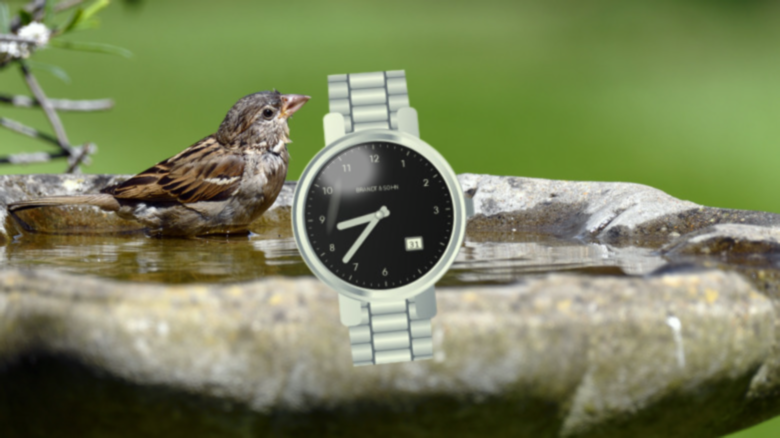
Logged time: 8:37
